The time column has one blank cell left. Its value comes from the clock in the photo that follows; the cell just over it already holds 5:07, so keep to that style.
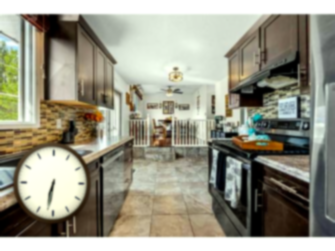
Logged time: 6:32
